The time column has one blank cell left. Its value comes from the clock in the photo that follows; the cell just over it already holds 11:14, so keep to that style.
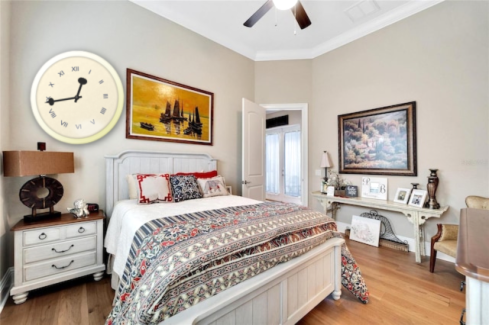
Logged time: 12:44
